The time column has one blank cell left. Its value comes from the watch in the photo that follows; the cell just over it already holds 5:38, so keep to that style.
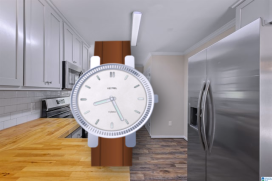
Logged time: 8:26
